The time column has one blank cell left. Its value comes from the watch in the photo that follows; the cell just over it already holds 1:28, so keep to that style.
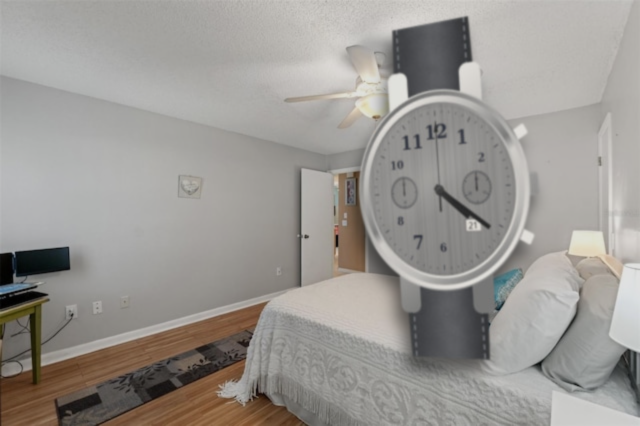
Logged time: 4:21
